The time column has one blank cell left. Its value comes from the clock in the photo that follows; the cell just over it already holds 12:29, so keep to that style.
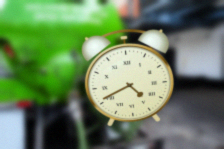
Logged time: 4:41
